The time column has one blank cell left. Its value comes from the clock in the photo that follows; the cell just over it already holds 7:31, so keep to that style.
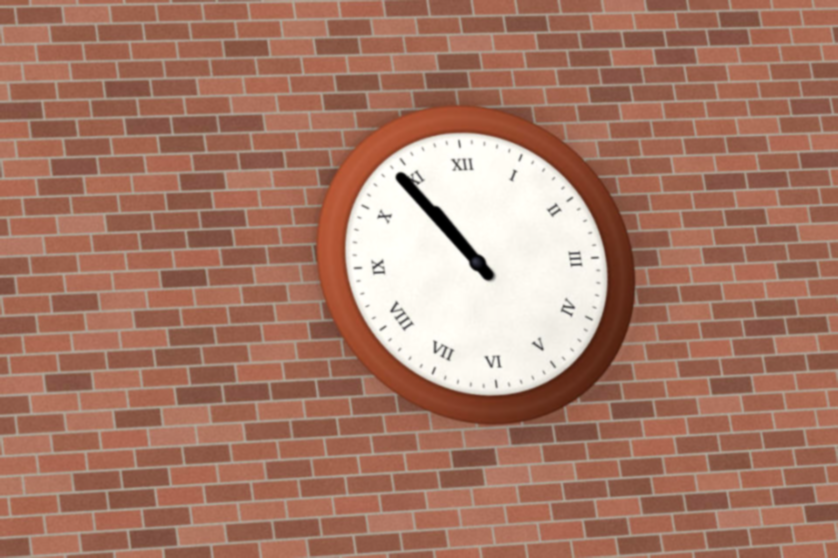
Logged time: 10:54
